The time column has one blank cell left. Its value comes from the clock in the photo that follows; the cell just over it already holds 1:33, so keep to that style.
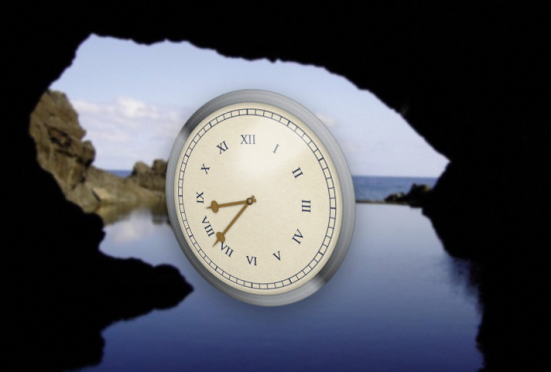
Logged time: 8:37
